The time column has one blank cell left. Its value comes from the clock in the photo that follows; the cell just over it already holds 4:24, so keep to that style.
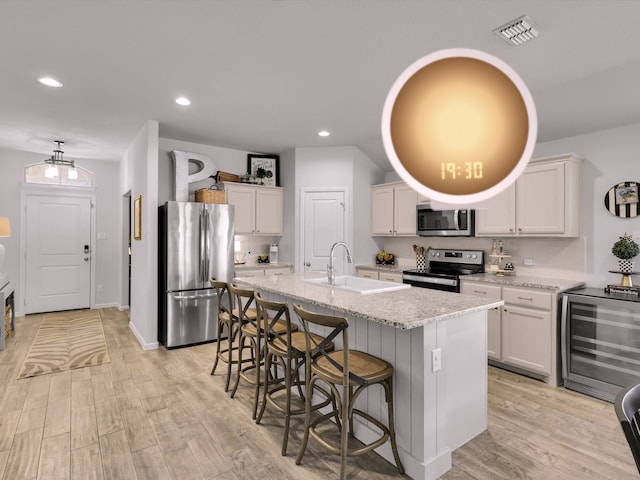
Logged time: 19:30
